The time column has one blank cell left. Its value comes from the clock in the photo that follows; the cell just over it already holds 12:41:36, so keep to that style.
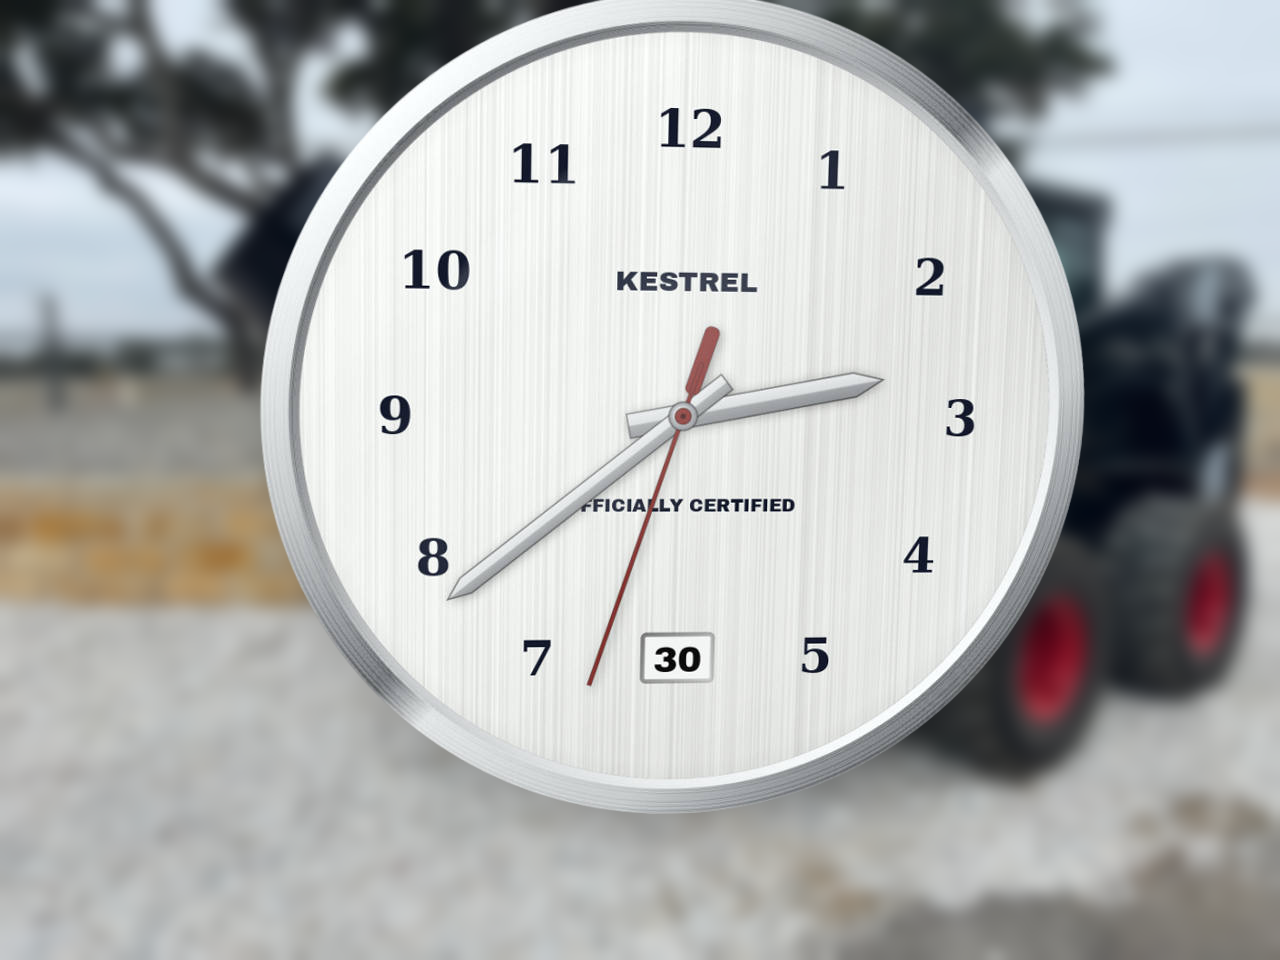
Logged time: 2:38:33
